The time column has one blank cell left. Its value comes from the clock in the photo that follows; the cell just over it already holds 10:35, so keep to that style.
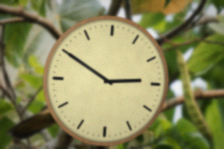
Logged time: 2:50
